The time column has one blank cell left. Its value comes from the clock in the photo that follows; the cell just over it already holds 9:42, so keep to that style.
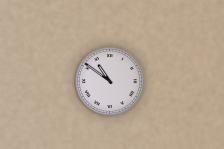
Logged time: 10:51
